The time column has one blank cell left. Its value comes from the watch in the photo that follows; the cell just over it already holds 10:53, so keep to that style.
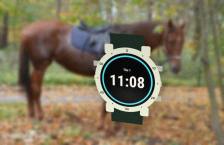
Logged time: 11:08
